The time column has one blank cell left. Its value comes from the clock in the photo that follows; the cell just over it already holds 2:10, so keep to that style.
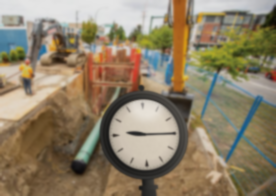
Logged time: 9:15
